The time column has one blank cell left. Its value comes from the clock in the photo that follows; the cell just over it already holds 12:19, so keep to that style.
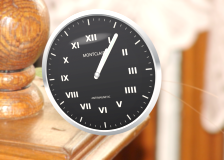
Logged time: 1:06
